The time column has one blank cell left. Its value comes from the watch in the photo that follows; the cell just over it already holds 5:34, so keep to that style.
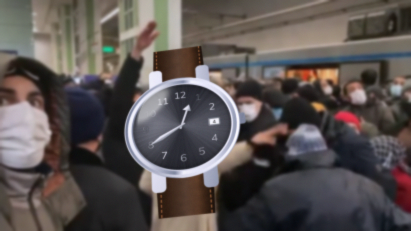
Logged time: 12:40
